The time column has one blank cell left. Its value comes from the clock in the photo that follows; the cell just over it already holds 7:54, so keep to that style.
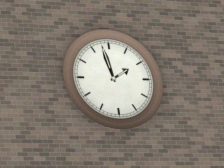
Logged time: 1:58
